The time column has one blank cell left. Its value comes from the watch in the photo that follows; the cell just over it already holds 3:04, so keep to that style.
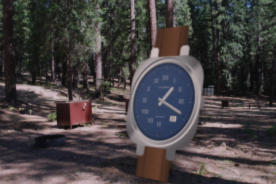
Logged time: 1:19
